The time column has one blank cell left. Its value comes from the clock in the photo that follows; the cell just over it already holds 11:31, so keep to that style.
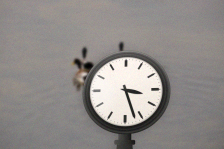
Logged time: 3:27
